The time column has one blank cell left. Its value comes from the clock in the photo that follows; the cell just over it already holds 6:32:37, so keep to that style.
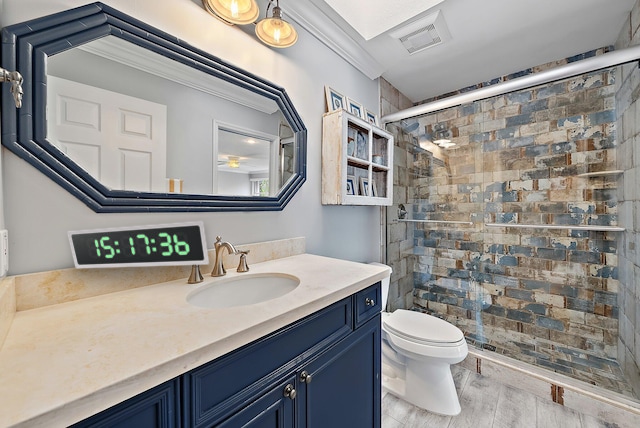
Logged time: 15:17:36
